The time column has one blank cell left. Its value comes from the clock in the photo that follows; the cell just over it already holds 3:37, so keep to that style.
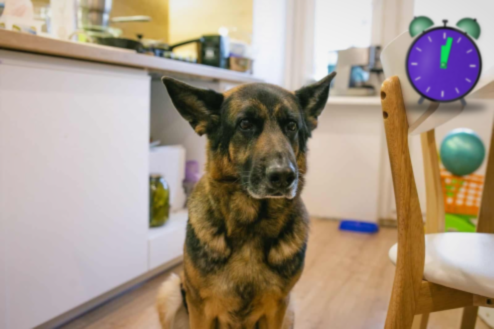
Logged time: 12:02
